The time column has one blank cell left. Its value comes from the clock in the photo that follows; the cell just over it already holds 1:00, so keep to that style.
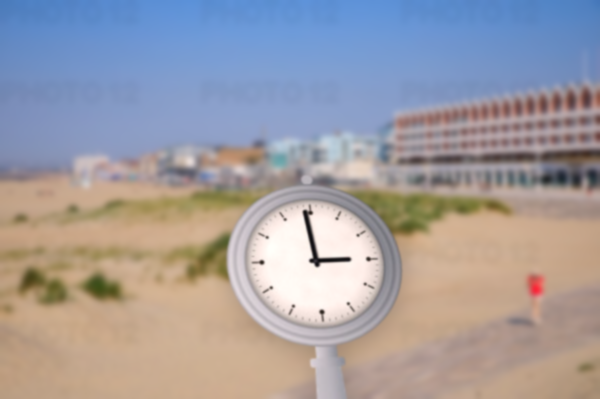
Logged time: 2:59
